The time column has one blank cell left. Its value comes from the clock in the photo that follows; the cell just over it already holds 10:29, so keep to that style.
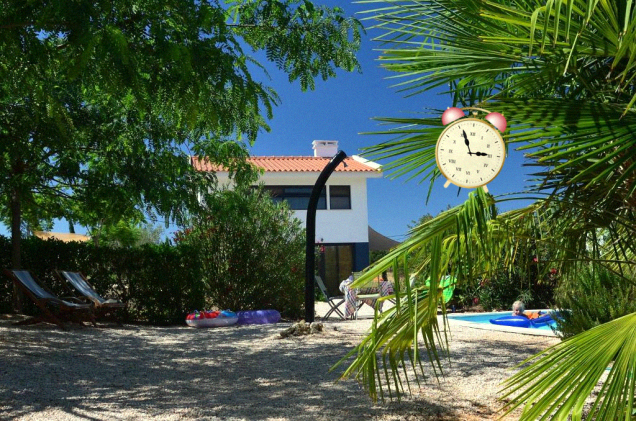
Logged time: 2:56
